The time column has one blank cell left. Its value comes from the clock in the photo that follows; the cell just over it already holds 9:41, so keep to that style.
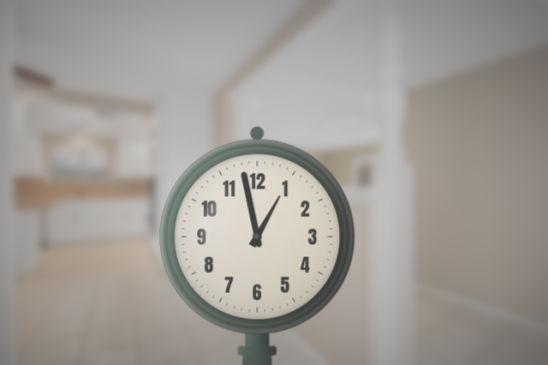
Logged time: 12:58
